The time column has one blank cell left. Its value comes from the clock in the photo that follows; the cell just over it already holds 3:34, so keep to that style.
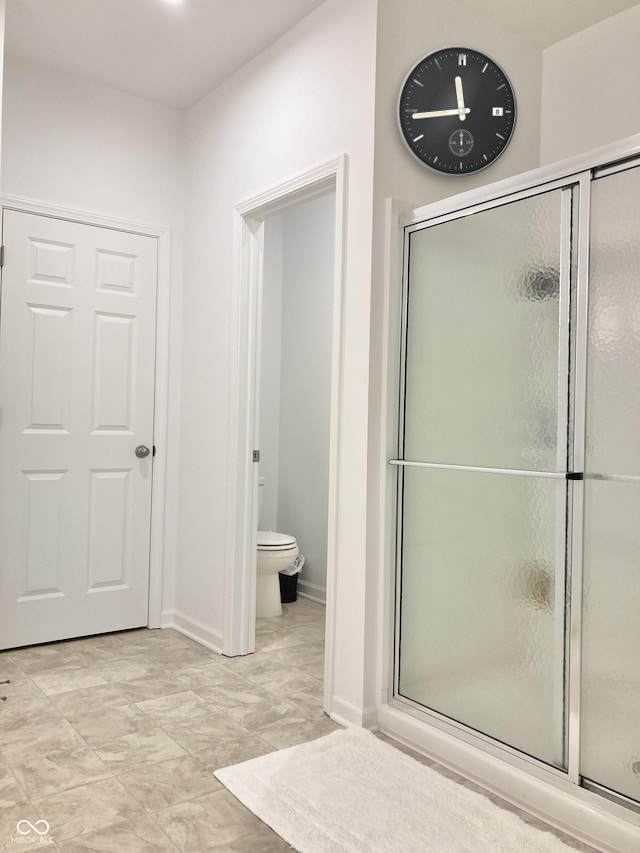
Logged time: 11:44
